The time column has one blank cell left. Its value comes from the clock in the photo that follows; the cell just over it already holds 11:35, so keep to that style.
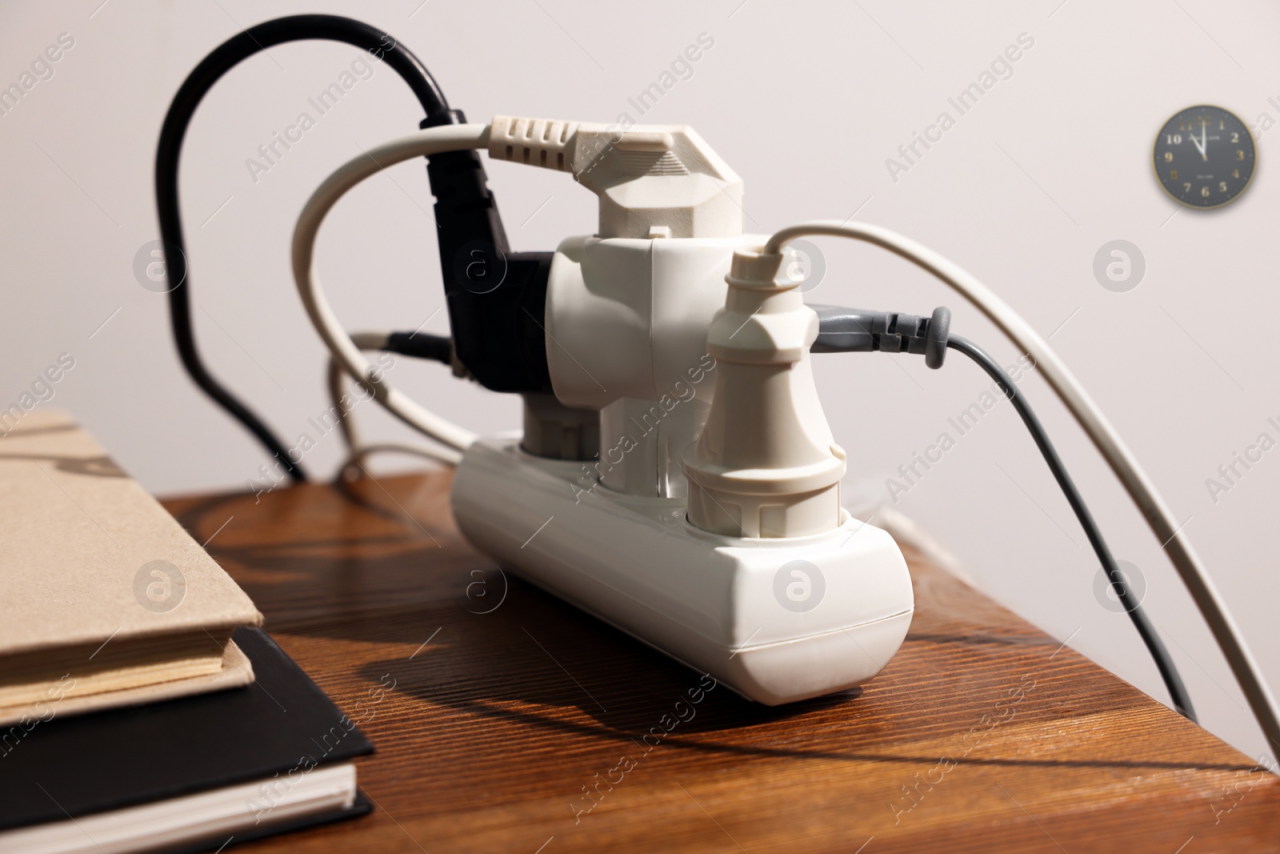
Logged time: 11:00
